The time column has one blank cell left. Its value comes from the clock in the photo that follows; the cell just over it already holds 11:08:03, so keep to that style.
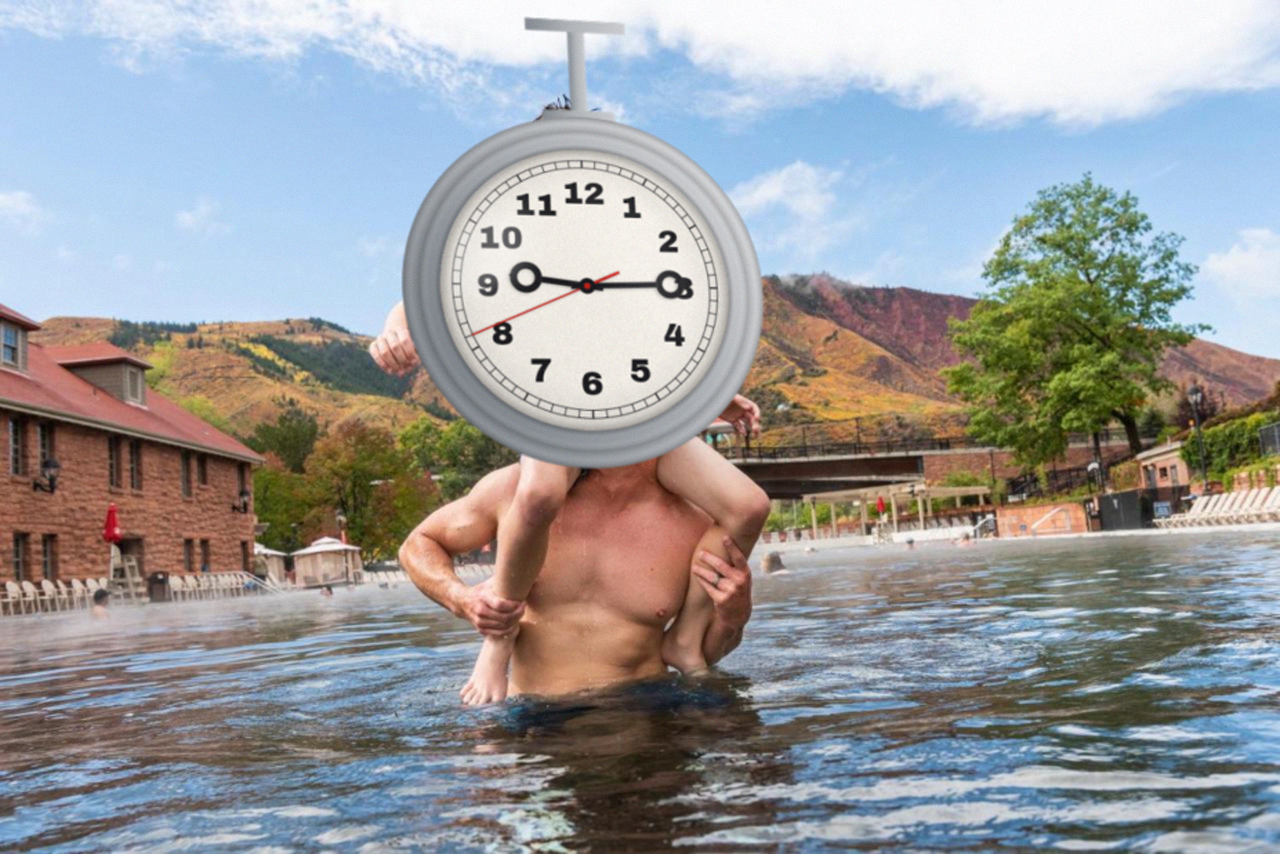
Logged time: 9:14:41
